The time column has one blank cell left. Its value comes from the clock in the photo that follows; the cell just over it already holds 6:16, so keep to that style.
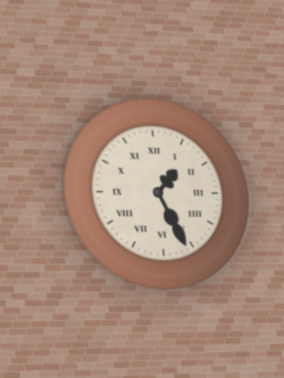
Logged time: 1:26
